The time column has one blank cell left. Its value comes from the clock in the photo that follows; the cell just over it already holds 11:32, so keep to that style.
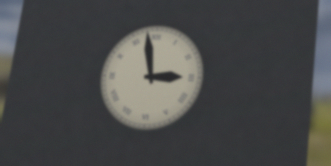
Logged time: 2:58
